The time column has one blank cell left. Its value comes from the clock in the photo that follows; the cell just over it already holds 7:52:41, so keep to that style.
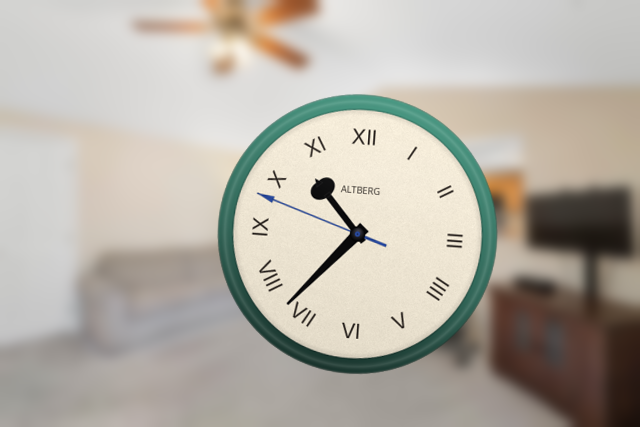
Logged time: 10:36:48
